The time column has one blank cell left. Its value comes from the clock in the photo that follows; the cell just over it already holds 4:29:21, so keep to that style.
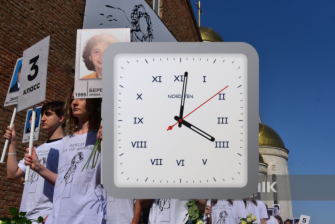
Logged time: 4:01:09
